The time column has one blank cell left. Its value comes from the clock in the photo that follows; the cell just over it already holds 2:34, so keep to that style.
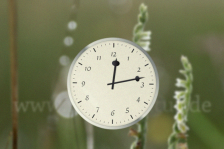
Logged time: 12:13
